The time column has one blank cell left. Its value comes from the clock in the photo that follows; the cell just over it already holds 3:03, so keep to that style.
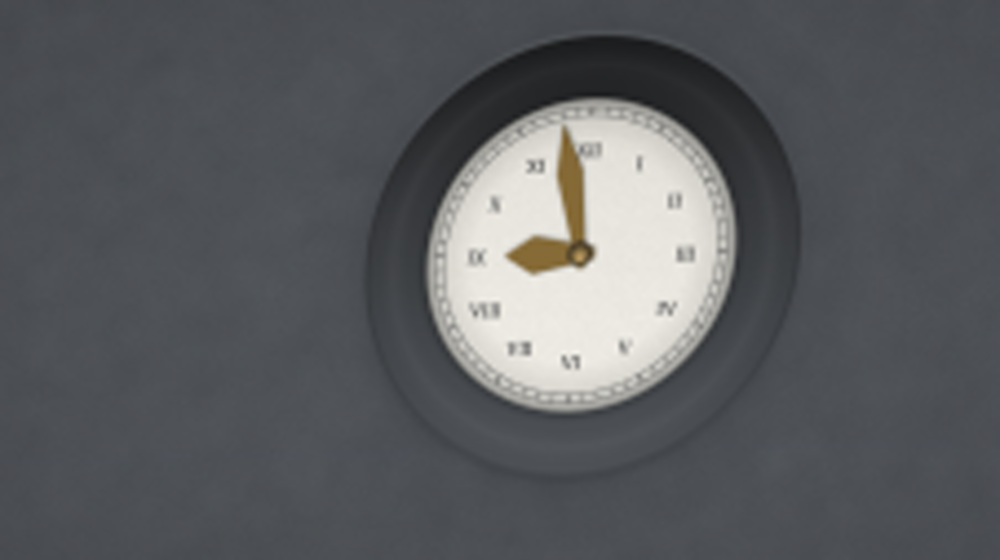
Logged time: 8:58
